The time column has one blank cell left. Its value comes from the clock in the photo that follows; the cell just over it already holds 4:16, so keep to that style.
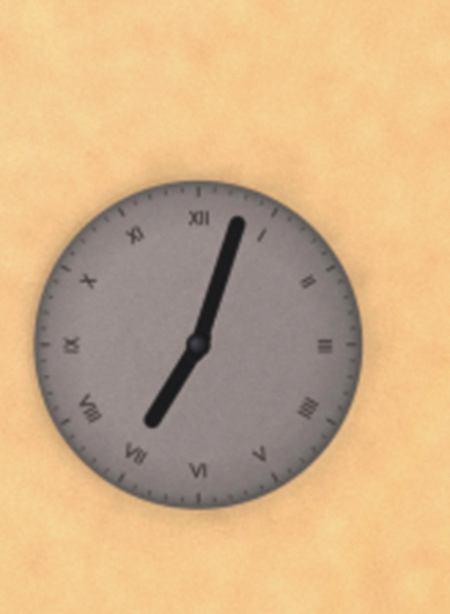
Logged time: 7:03
